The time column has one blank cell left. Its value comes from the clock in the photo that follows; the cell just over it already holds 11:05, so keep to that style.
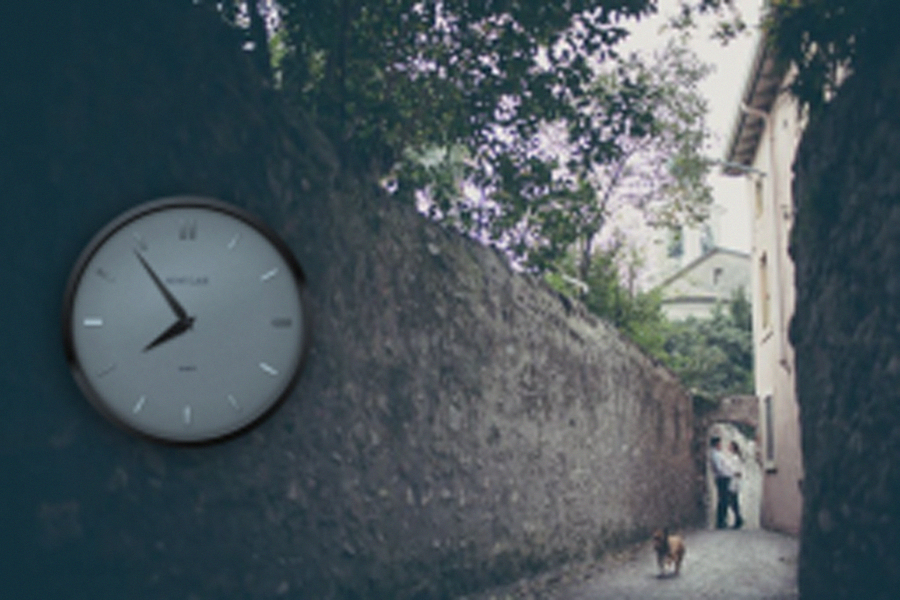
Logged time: 7:54
